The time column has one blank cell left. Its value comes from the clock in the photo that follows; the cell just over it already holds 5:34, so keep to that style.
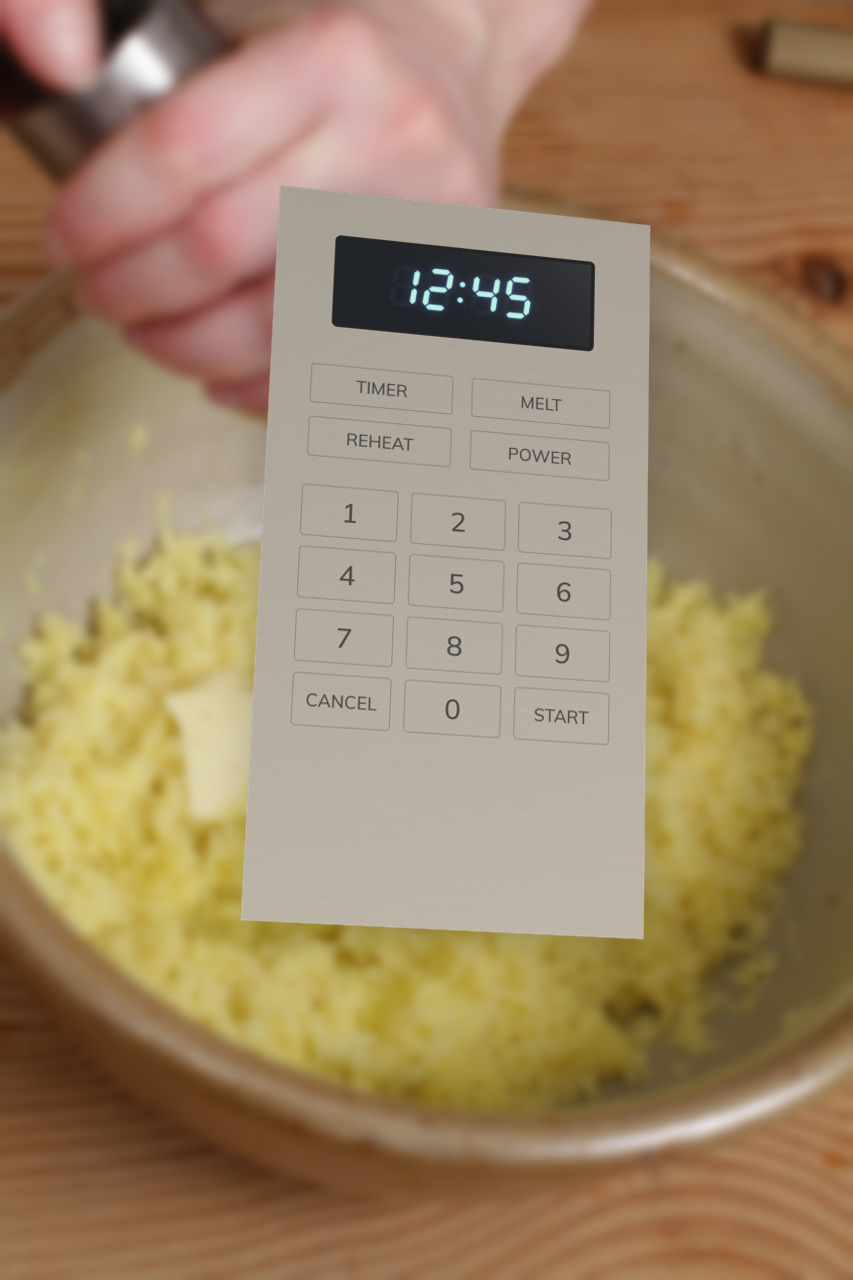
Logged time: 12:45
